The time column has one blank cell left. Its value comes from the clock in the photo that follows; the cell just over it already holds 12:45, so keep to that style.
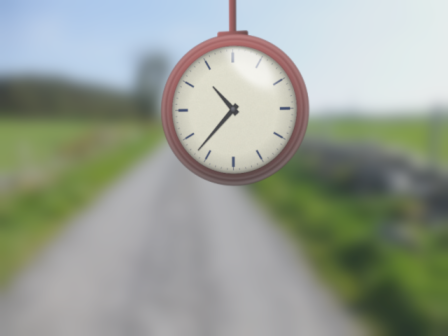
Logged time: 10:37
